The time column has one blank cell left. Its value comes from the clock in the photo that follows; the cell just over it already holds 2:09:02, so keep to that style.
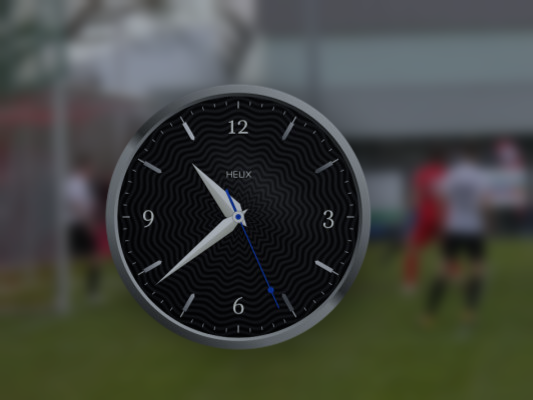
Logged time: 10:38:26
